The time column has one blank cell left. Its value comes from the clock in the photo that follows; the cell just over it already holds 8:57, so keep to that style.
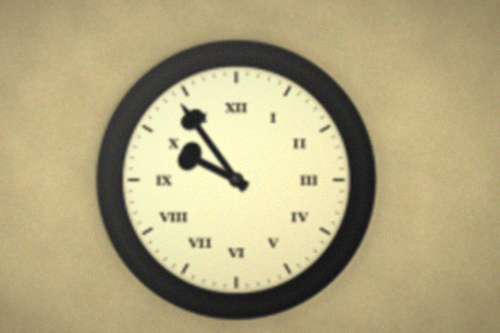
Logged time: 9:54
